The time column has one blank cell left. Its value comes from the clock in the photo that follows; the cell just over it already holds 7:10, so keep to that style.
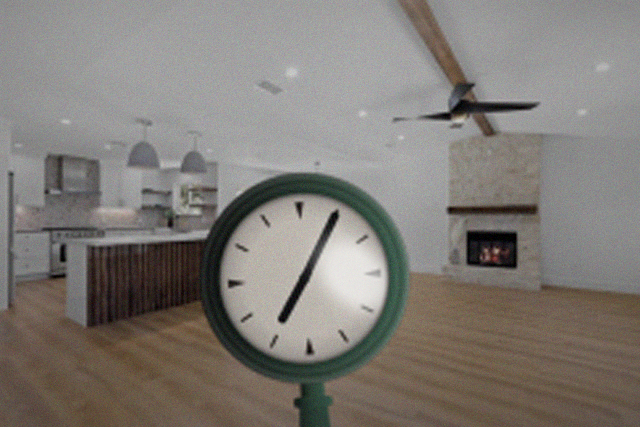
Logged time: 7:05
